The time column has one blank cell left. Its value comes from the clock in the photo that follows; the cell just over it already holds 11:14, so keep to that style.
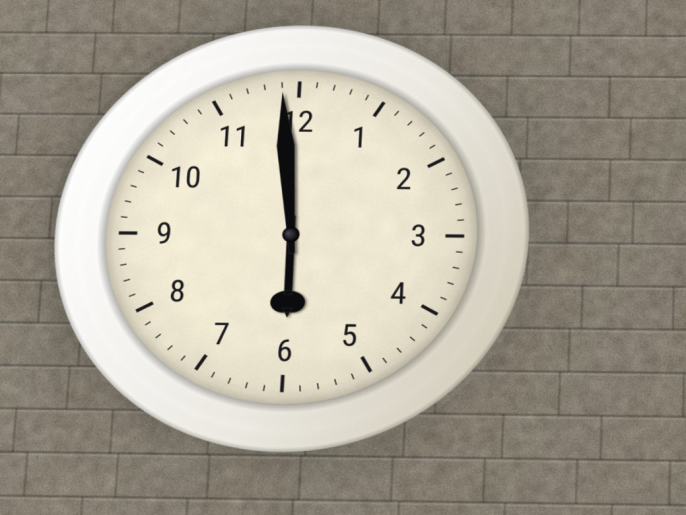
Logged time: 5:59
